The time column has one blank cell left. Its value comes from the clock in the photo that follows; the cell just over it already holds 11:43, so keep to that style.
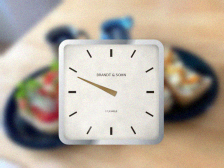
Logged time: 9:49
